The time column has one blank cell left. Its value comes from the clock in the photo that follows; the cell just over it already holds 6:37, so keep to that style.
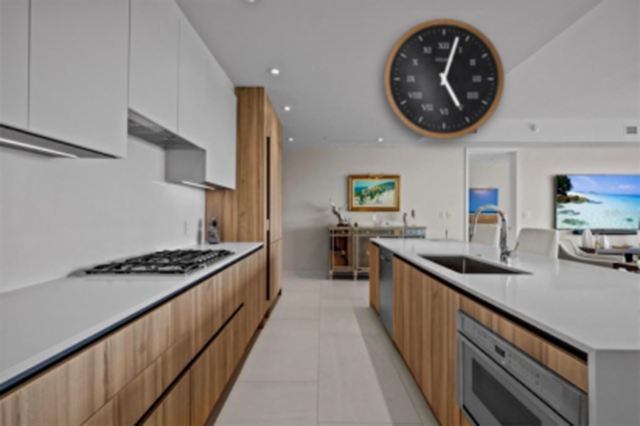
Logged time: 5:03
